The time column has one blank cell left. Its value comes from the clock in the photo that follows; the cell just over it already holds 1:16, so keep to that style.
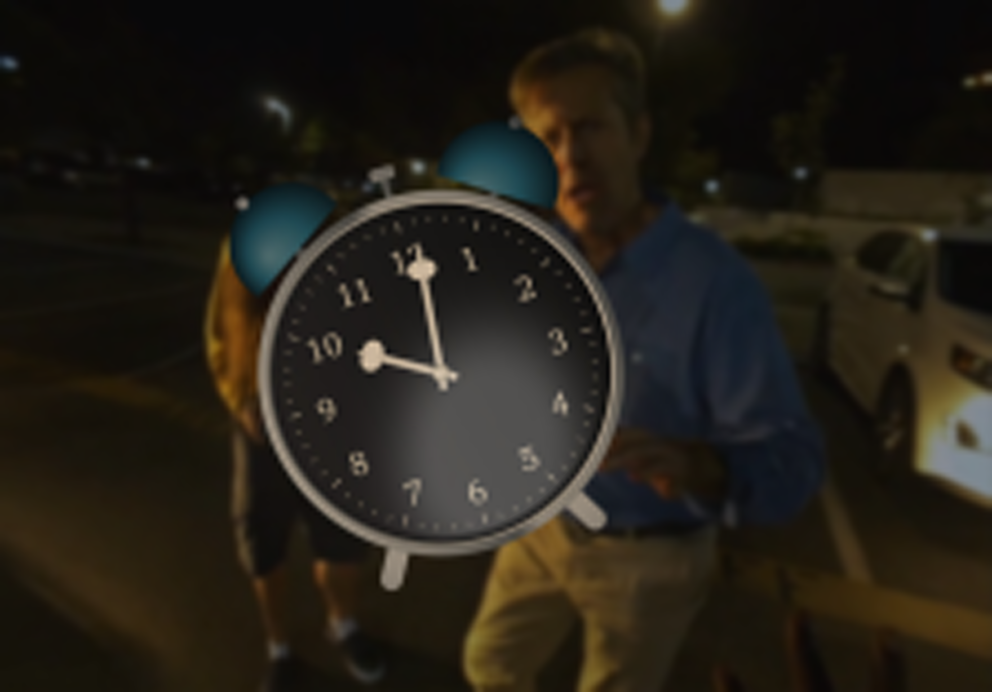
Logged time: 10:01
